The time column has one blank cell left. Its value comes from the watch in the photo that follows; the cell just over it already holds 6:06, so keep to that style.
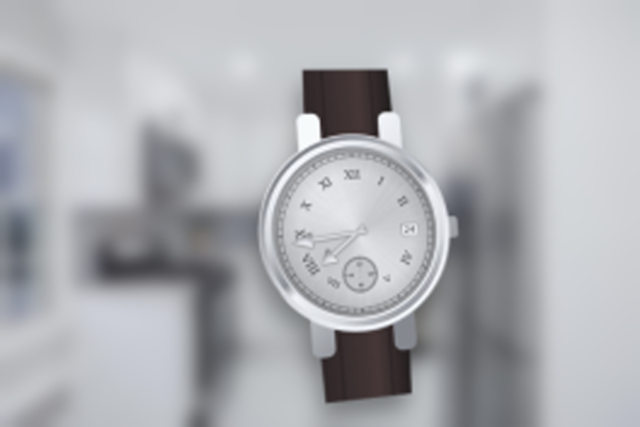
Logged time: 7:44
